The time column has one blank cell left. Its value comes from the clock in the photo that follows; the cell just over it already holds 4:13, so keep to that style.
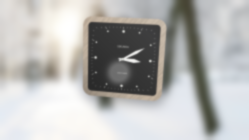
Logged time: 3:10
